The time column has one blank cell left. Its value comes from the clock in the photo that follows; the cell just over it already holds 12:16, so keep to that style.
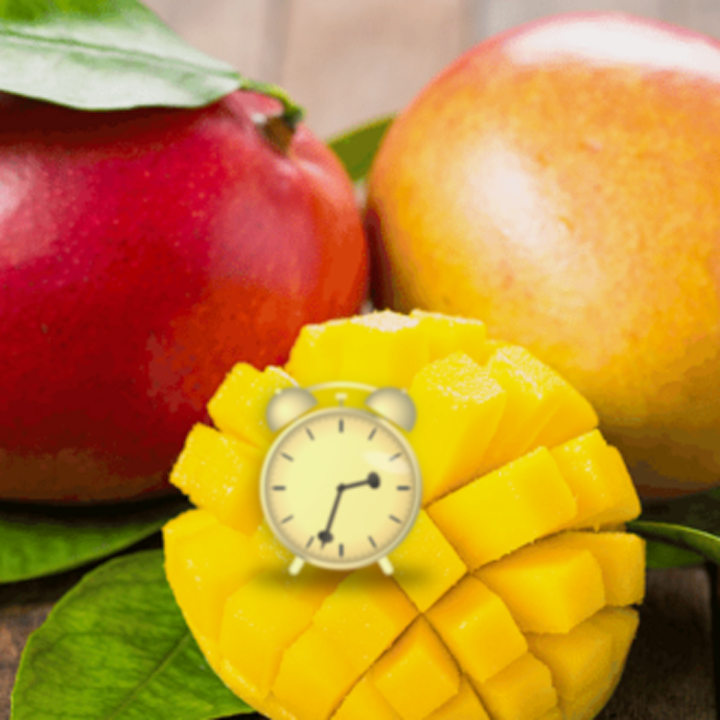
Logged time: 2:33
